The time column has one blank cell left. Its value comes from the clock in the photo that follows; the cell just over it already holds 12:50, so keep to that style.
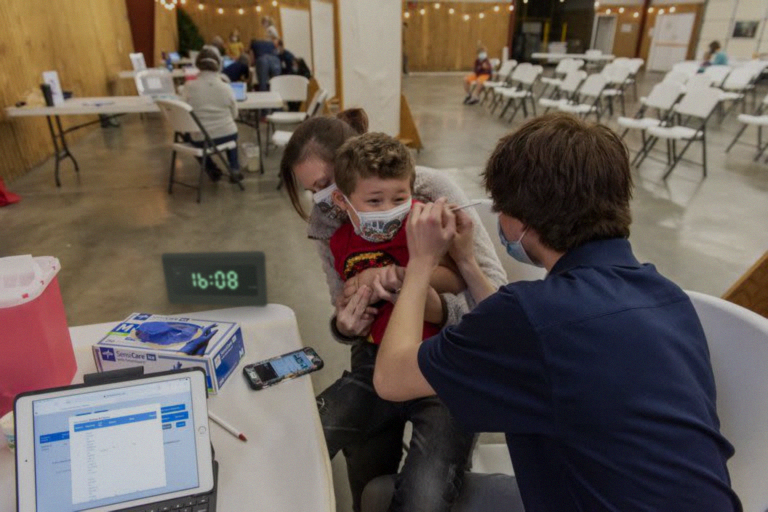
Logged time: 16:08
